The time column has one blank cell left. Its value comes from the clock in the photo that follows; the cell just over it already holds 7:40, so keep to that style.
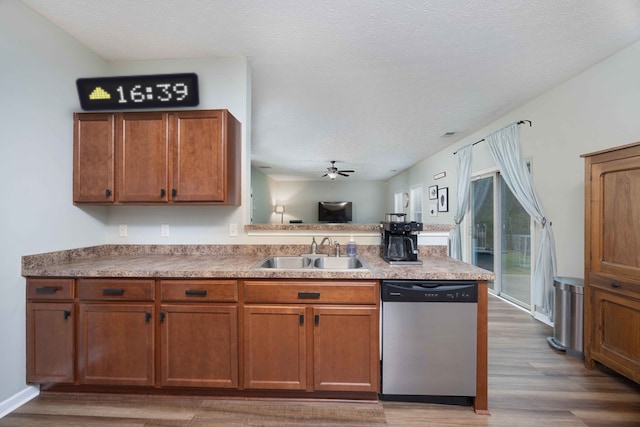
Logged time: 16:39
